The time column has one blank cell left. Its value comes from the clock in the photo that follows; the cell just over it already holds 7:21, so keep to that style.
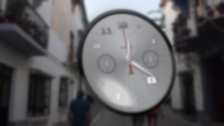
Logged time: 12:21
